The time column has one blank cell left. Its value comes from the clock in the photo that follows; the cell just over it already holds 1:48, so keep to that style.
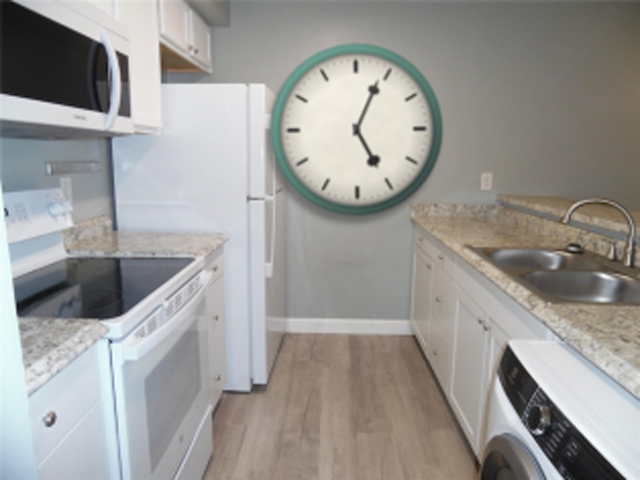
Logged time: 5:04
